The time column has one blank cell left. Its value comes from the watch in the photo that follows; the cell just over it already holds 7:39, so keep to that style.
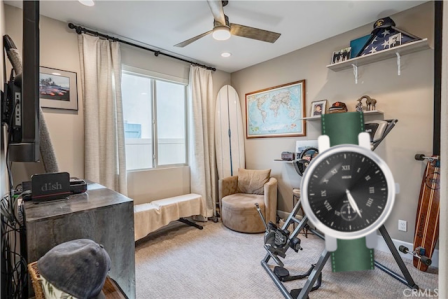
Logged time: 5:26
